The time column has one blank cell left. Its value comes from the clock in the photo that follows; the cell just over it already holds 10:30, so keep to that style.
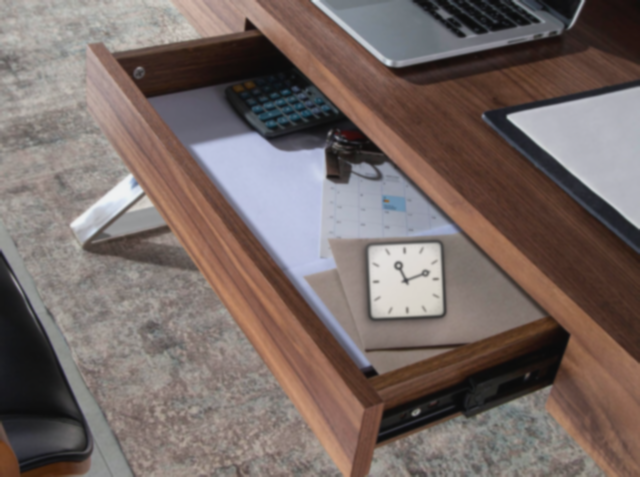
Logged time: 11:12
